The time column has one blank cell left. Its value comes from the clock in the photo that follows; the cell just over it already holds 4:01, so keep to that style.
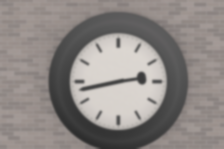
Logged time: 2:43
